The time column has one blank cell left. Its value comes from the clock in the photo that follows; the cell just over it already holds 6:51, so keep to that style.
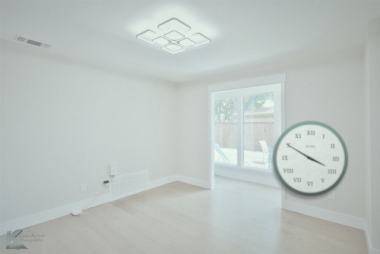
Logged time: 3:50
